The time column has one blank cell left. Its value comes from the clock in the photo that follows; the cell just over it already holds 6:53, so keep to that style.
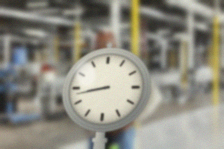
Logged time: 8:43
